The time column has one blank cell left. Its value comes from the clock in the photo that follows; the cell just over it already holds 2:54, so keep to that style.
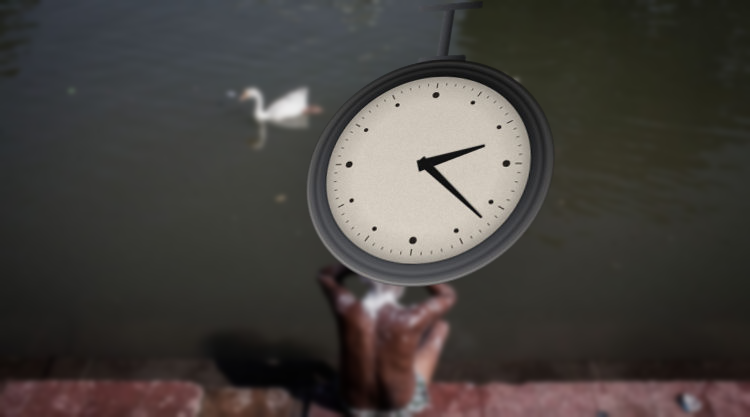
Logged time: 2:22
